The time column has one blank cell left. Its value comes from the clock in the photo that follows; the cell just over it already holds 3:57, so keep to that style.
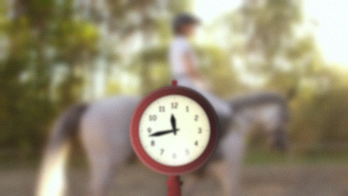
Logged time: 11:43
